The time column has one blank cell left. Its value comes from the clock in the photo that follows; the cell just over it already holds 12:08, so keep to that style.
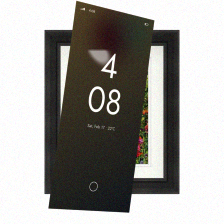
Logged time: 4:08
